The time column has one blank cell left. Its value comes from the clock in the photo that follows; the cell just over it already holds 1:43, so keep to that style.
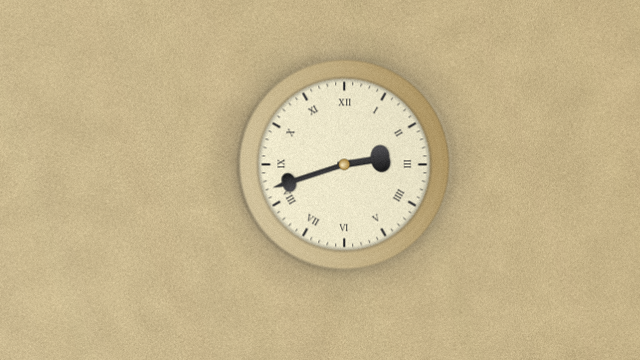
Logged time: 2:42
